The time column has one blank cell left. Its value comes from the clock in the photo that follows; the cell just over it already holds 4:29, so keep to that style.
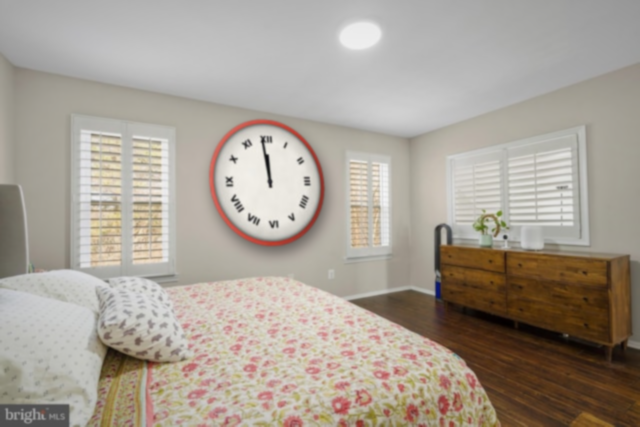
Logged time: 11:59
